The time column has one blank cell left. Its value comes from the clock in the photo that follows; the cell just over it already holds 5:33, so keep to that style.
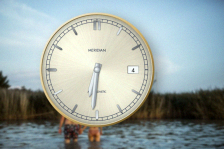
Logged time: 6:31
